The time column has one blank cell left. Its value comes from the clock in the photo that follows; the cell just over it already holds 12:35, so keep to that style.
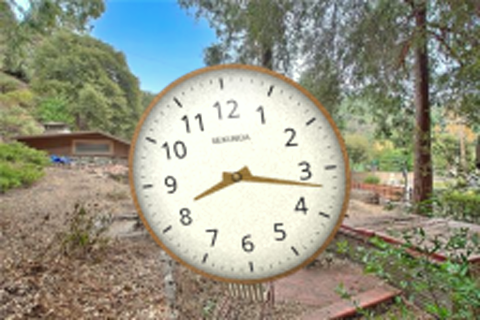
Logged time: 8:17
